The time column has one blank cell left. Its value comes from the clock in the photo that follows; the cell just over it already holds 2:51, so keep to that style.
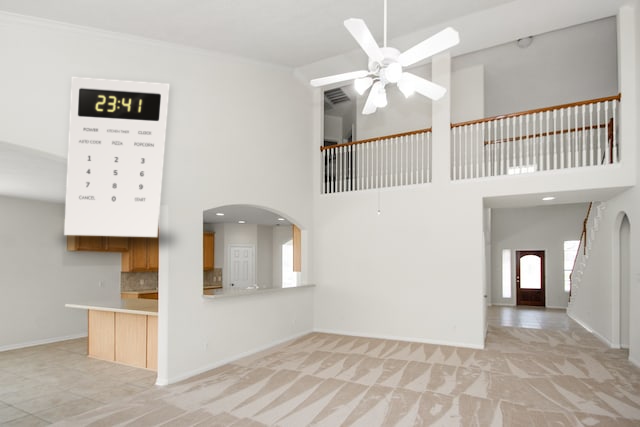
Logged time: 23:41
